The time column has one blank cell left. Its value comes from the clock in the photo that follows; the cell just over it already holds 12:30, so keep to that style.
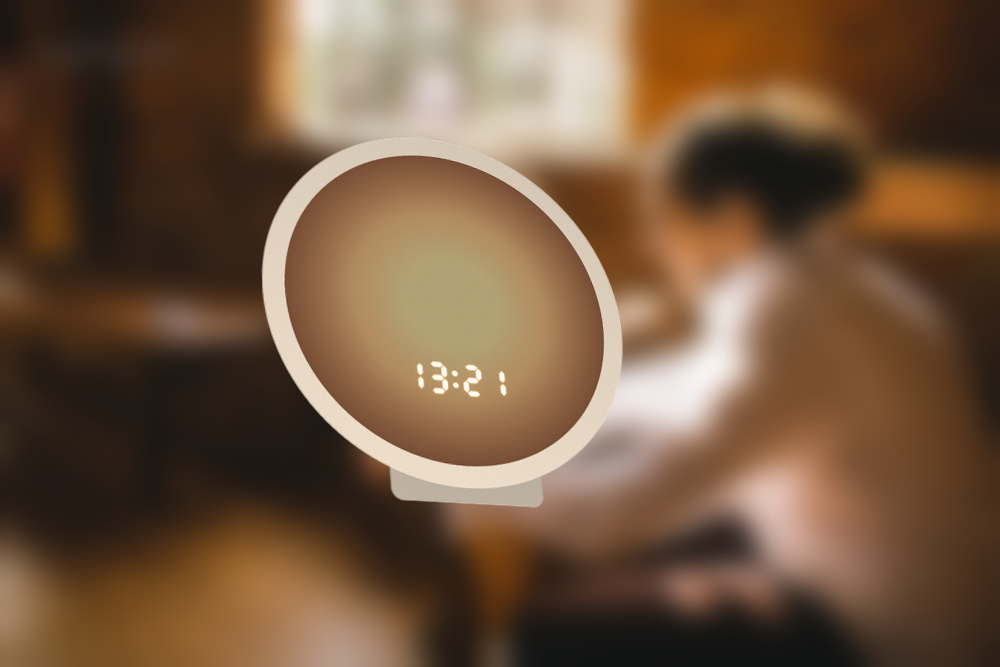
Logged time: 13:21
